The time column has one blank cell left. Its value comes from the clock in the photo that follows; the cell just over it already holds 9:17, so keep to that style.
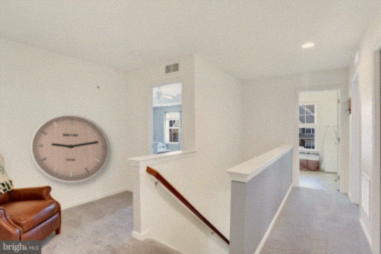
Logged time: 9:13
